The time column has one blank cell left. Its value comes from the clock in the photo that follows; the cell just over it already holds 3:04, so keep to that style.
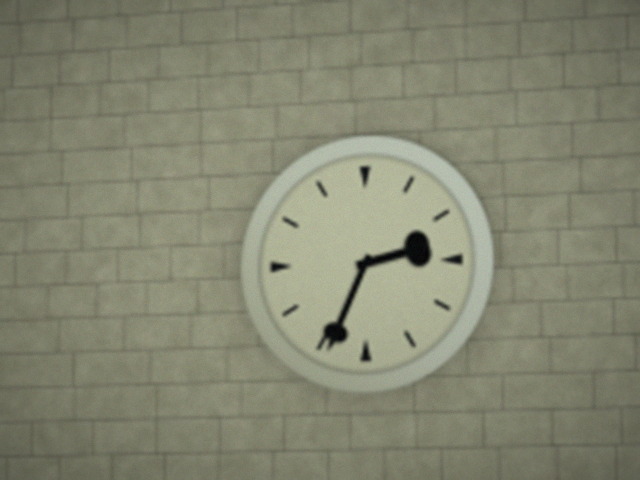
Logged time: 2:34
